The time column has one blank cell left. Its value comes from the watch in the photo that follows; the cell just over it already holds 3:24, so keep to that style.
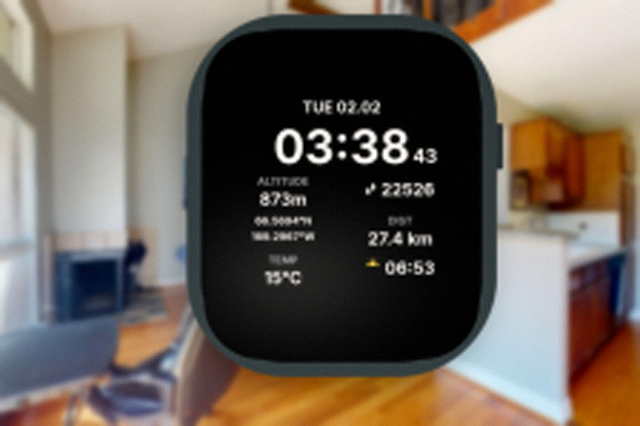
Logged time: 3:38
